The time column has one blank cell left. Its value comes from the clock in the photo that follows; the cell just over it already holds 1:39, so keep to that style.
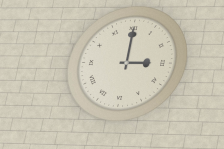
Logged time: 3:00
